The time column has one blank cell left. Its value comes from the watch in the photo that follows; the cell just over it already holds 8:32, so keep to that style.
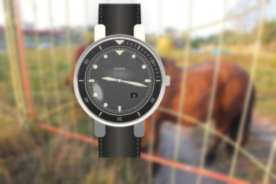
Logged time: 9:17
